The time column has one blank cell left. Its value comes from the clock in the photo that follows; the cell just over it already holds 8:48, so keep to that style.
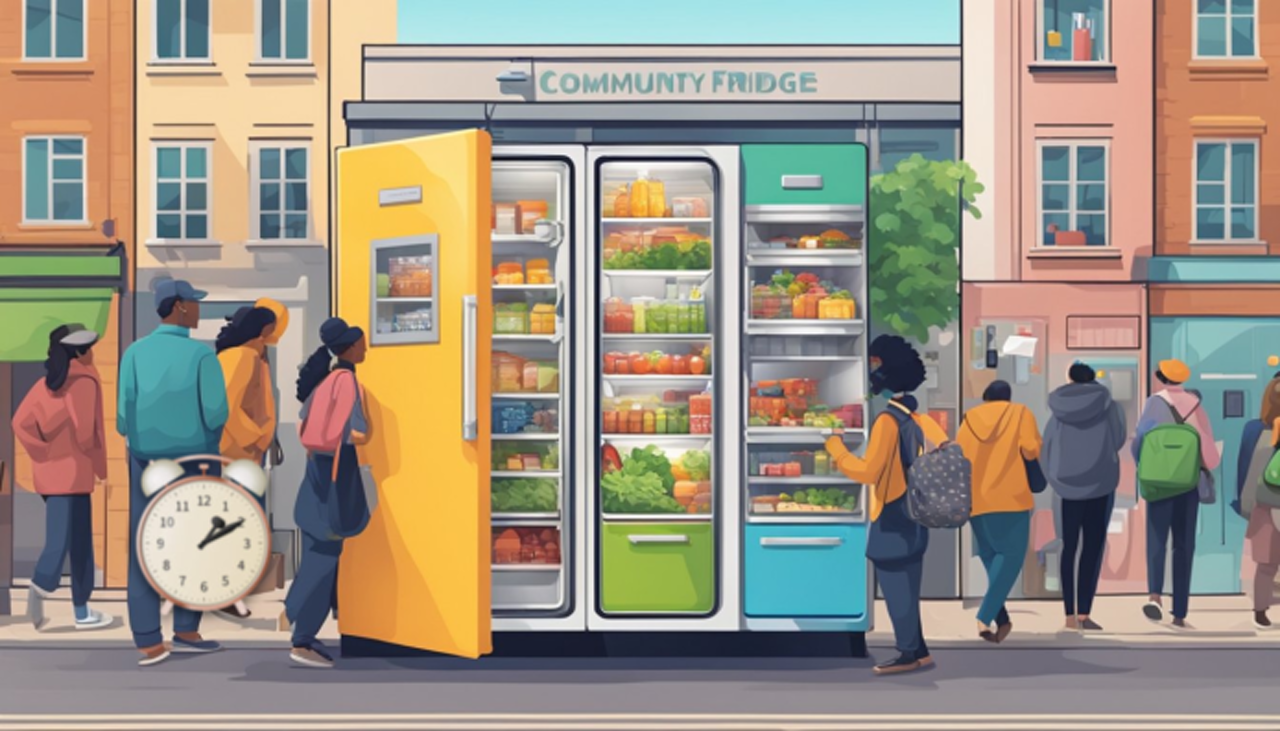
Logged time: 1:10
